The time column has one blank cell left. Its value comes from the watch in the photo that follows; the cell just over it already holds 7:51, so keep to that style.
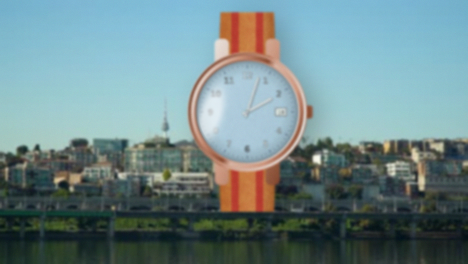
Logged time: 2:03
